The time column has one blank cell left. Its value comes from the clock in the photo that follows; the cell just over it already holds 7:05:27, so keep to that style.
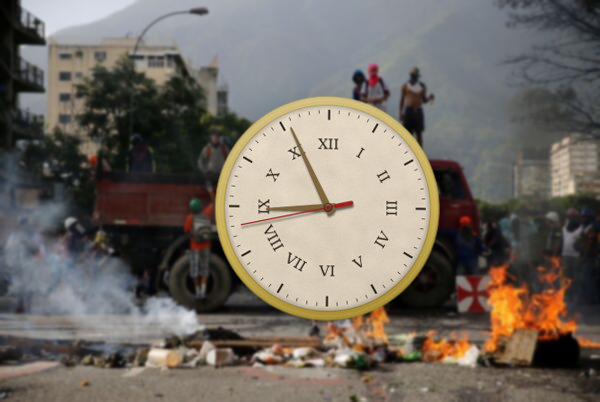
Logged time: 8:55:43
